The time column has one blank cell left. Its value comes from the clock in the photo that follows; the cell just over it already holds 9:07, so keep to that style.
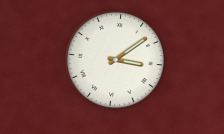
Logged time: 3:08
